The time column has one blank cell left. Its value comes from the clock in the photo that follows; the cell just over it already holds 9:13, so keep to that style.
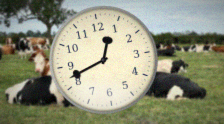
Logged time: 12:42
